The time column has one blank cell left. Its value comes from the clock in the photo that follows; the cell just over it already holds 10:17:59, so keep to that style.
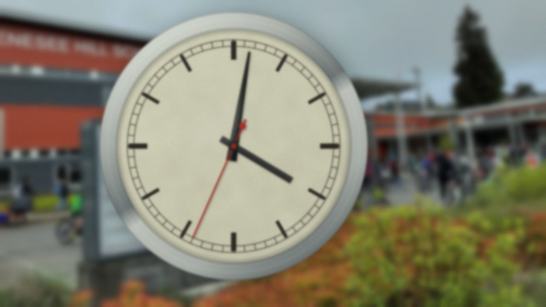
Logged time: 4:01:34
